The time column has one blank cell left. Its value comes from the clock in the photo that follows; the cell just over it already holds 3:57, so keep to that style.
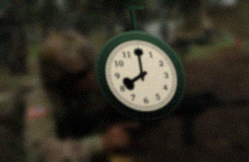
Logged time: 8:00
